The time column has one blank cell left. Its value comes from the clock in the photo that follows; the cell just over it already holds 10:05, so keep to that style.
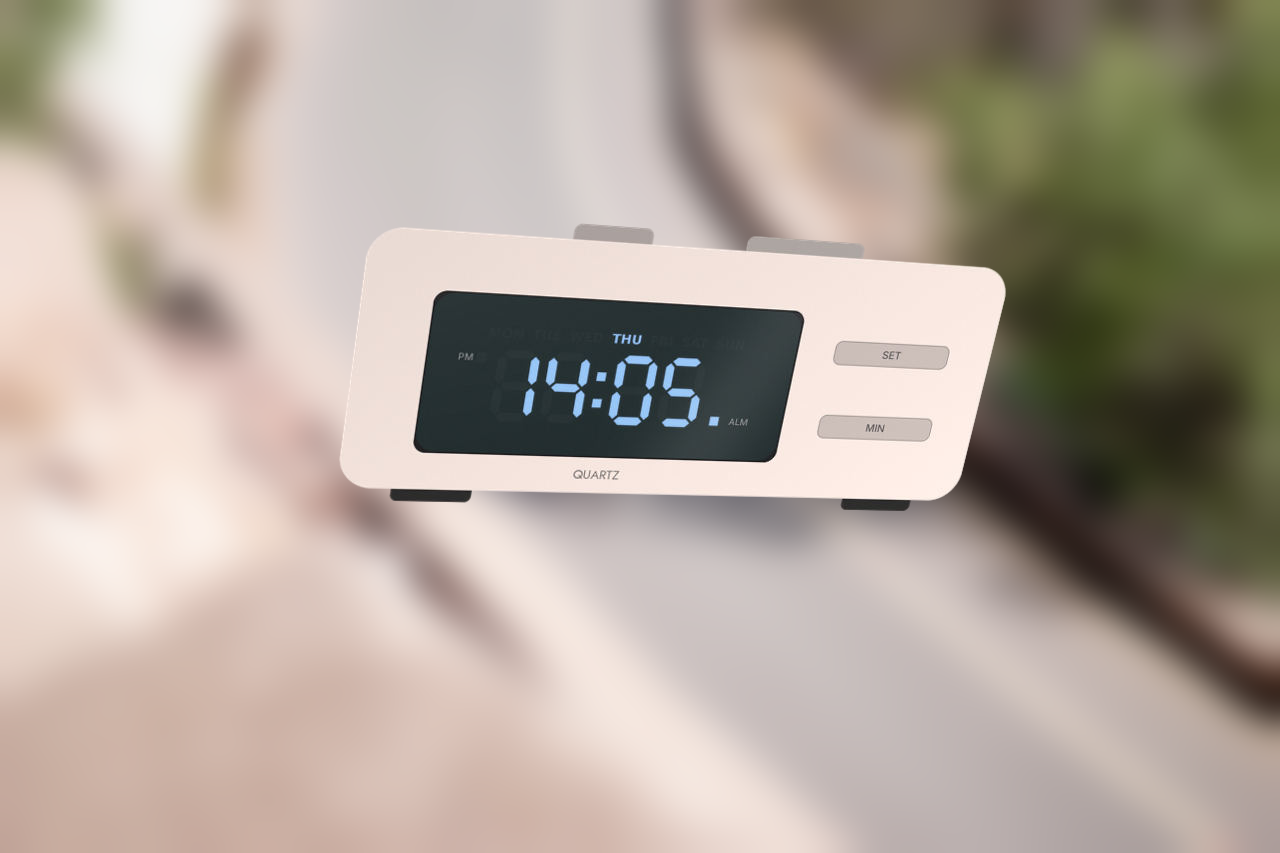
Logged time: 14:05
